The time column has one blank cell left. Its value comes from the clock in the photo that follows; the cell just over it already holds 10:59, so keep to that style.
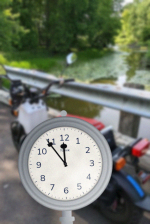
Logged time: 11:54
